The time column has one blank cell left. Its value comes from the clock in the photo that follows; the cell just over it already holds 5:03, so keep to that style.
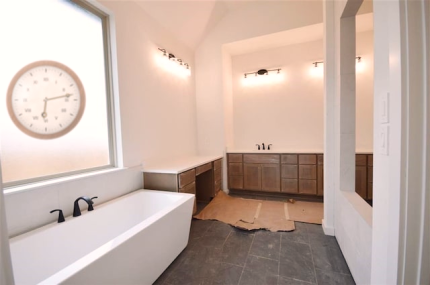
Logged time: 6:13
